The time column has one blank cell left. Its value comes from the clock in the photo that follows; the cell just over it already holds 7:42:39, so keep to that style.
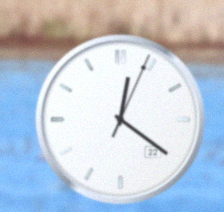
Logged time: 12:21:04
